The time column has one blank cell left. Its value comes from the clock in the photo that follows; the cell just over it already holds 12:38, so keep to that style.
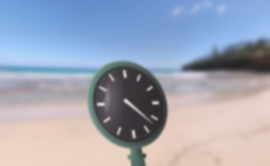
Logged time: 4:22
